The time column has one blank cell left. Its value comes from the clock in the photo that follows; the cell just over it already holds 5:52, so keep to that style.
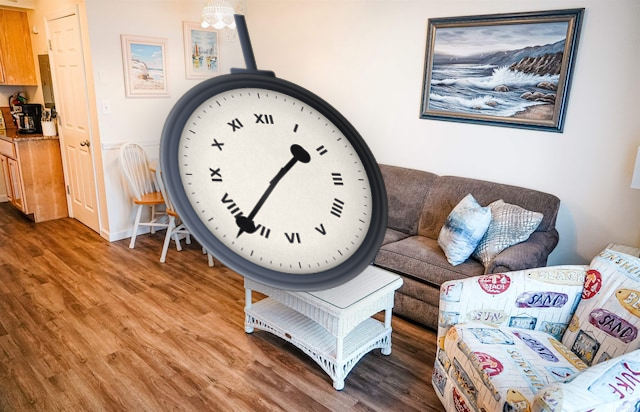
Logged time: 1:37
